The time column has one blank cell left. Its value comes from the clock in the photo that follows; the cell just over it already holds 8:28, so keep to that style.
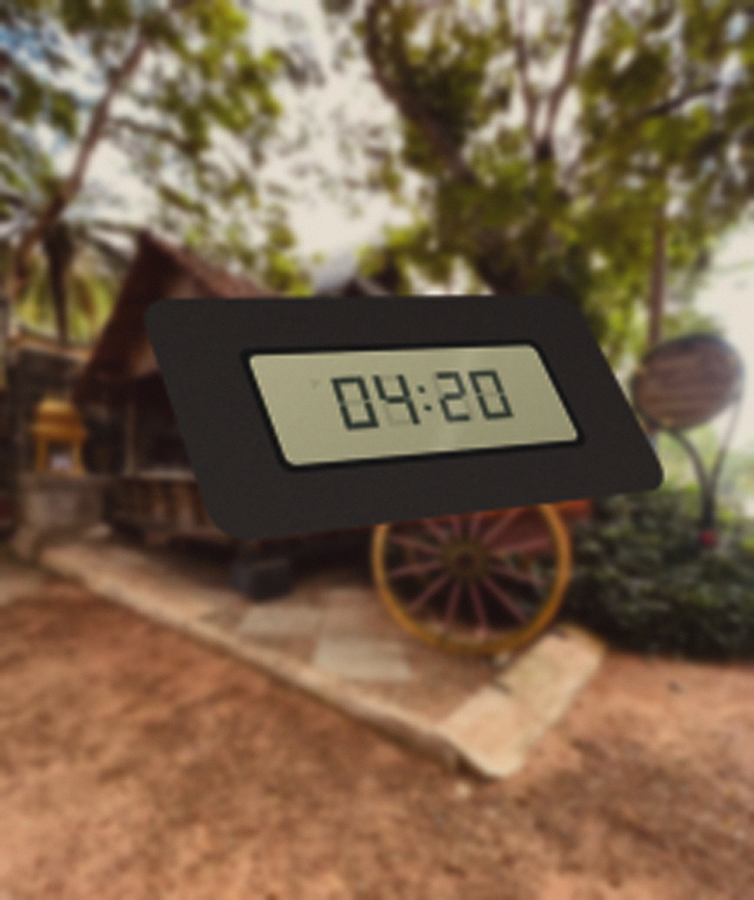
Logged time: 4:20
